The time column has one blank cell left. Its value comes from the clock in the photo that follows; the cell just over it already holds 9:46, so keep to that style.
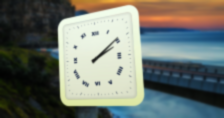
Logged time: 2:09
